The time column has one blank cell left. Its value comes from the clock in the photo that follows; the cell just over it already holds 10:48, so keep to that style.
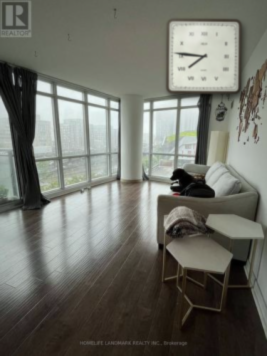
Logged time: 7:46
